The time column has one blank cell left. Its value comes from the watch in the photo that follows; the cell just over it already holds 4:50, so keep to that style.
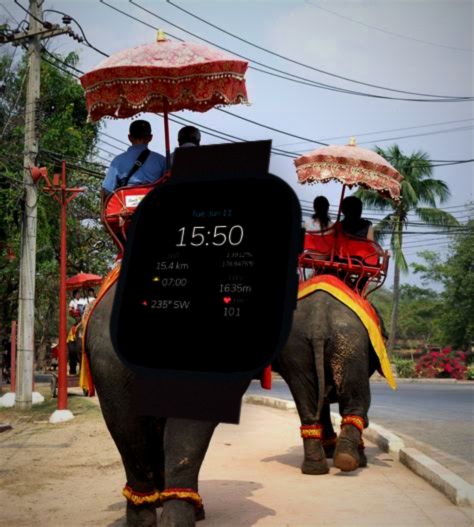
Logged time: 15:50
